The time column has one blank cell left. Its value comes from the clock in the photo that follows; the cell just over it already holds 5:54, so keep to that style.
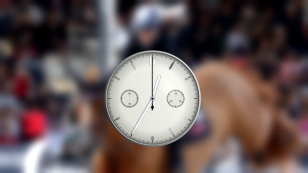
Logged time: 12:35
